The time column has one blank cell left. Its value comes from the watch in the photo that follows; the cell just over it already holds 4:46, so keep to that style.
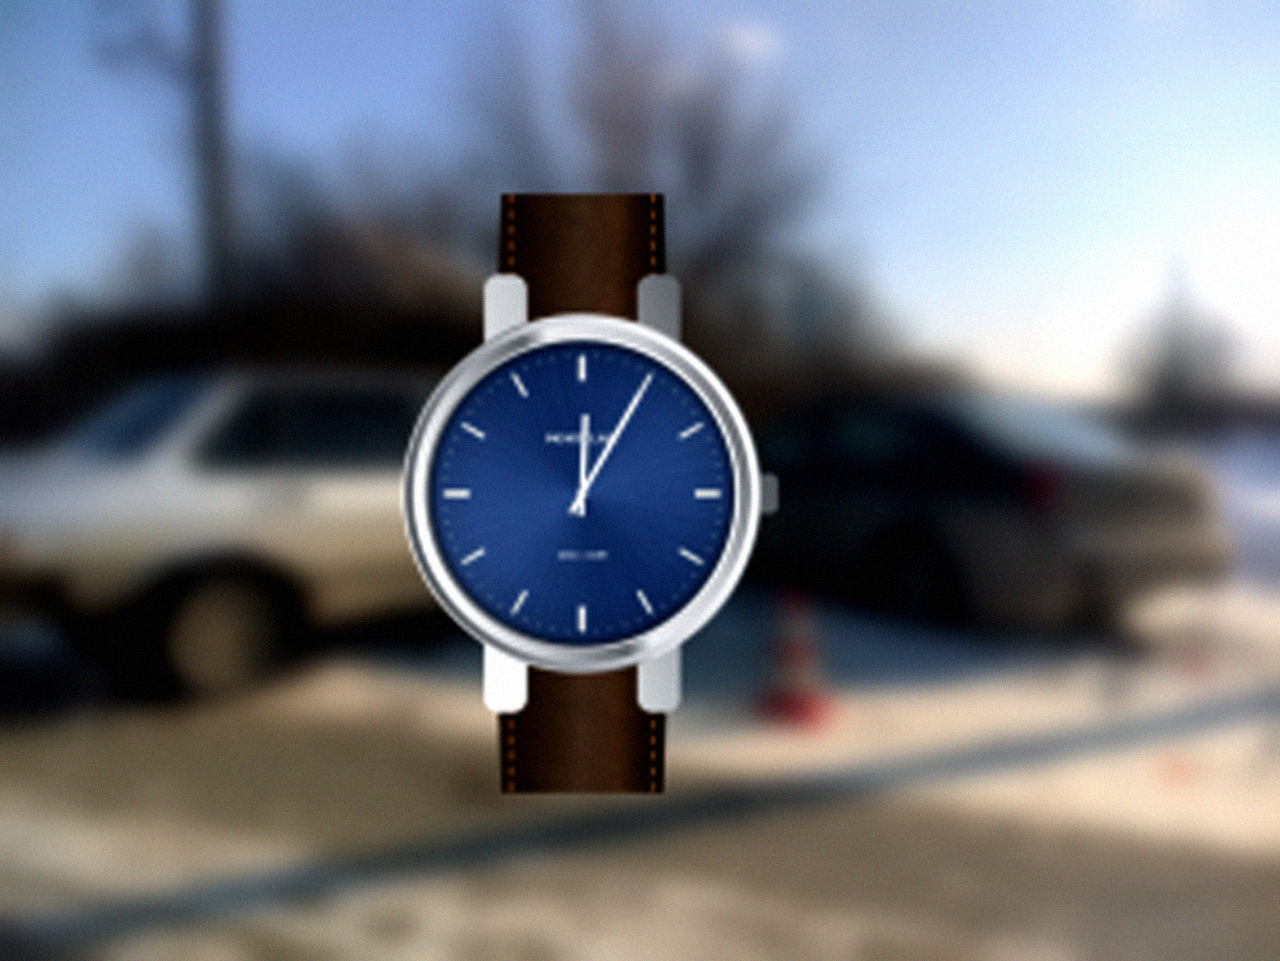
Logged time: 12:05
